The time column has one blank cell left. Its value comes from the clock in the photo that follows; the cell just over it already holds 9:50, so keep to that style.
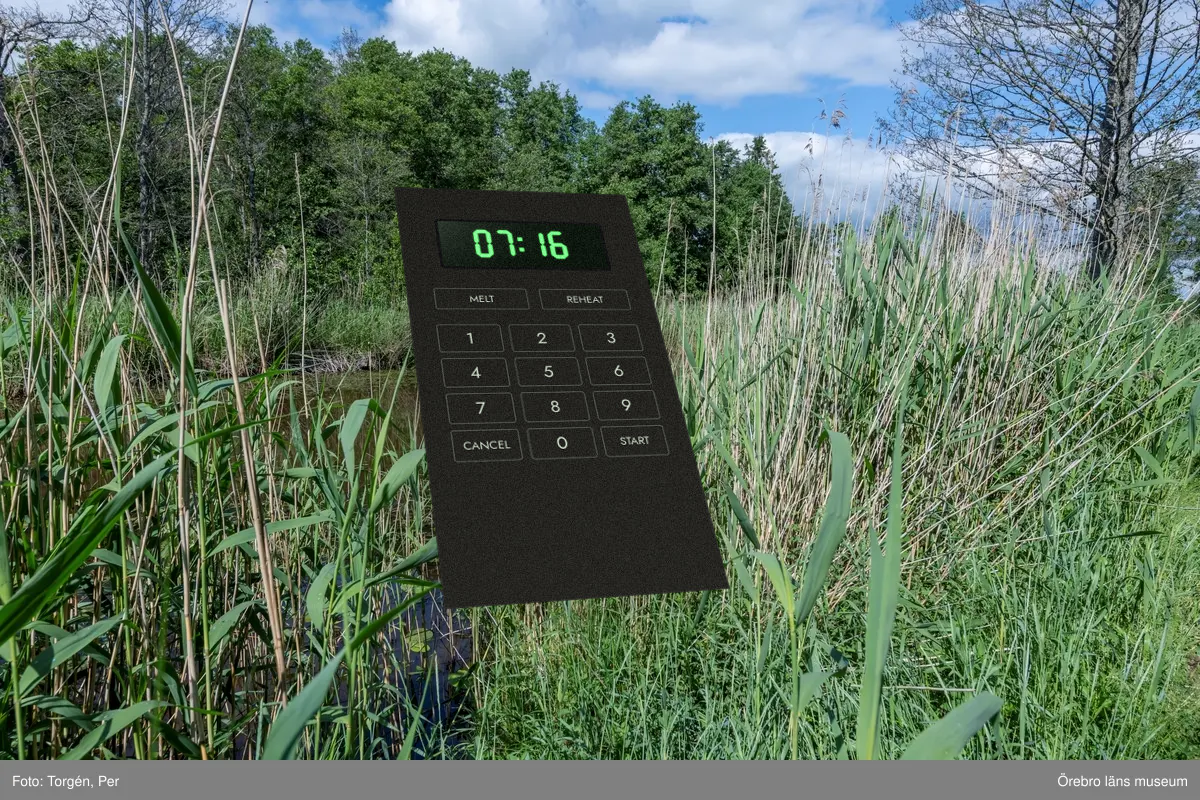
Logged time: 7:16
